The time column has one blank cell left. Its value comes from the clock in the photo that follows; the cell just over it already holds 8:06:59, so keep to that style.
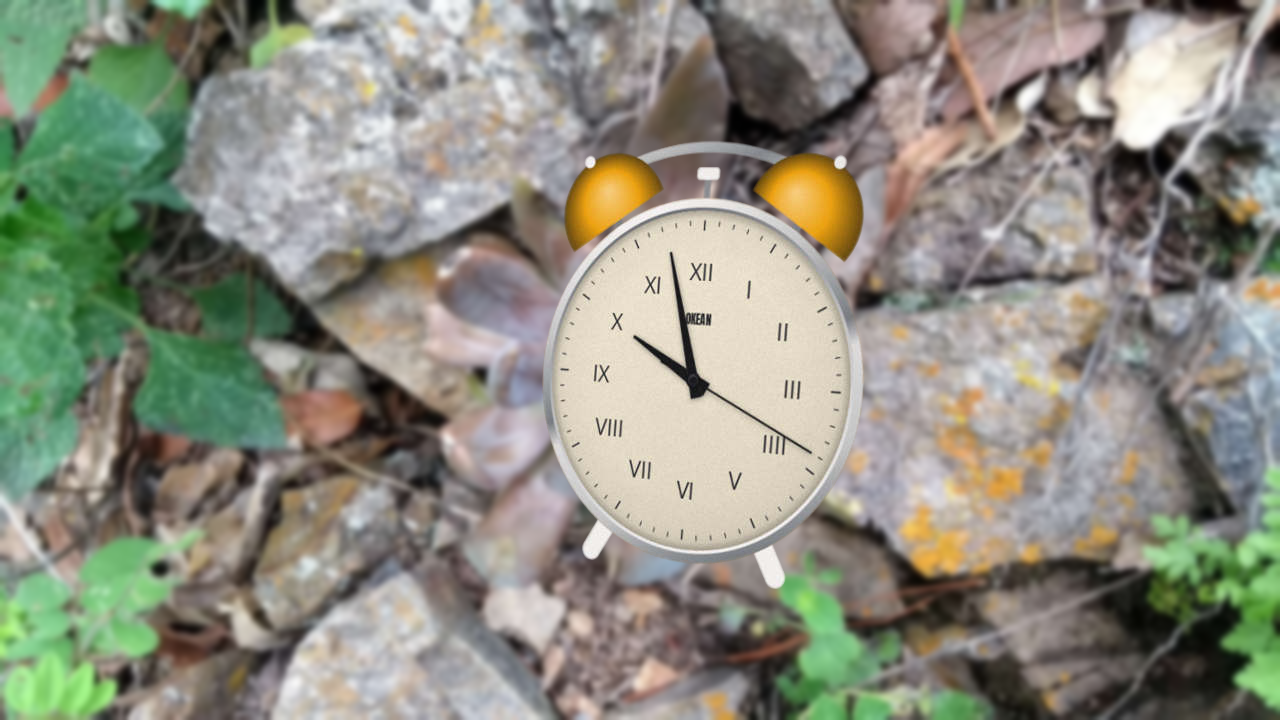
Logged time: 9:57:19
